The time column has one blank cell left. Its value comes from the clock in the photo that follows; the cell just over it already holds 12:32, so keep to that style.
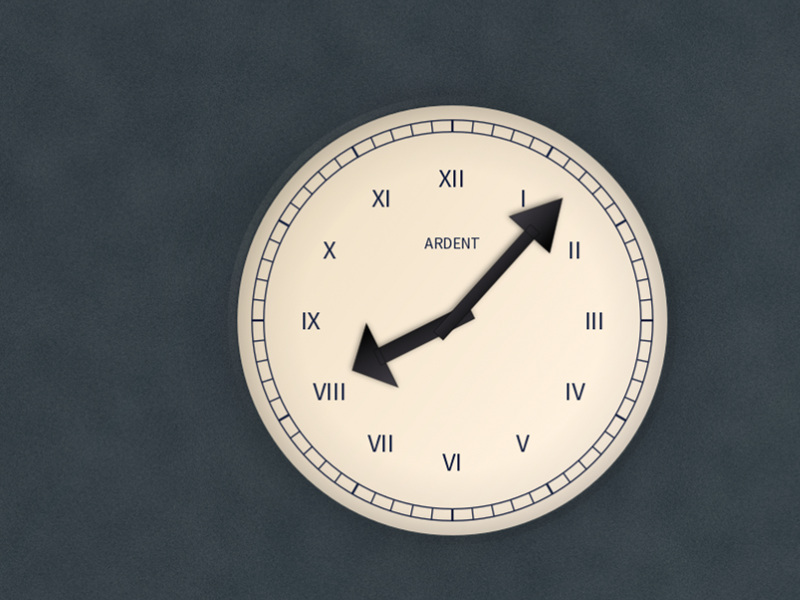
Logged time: 8:07
